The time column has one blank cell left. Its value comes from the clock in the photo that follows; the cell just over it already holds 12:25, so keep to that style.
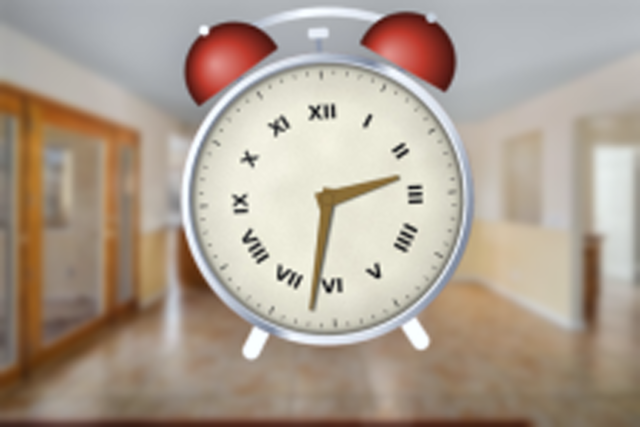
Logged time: 2:32
